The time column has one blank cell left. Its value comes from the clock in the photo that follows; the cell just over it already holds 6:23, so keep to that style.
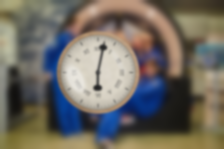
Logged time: 6:02
